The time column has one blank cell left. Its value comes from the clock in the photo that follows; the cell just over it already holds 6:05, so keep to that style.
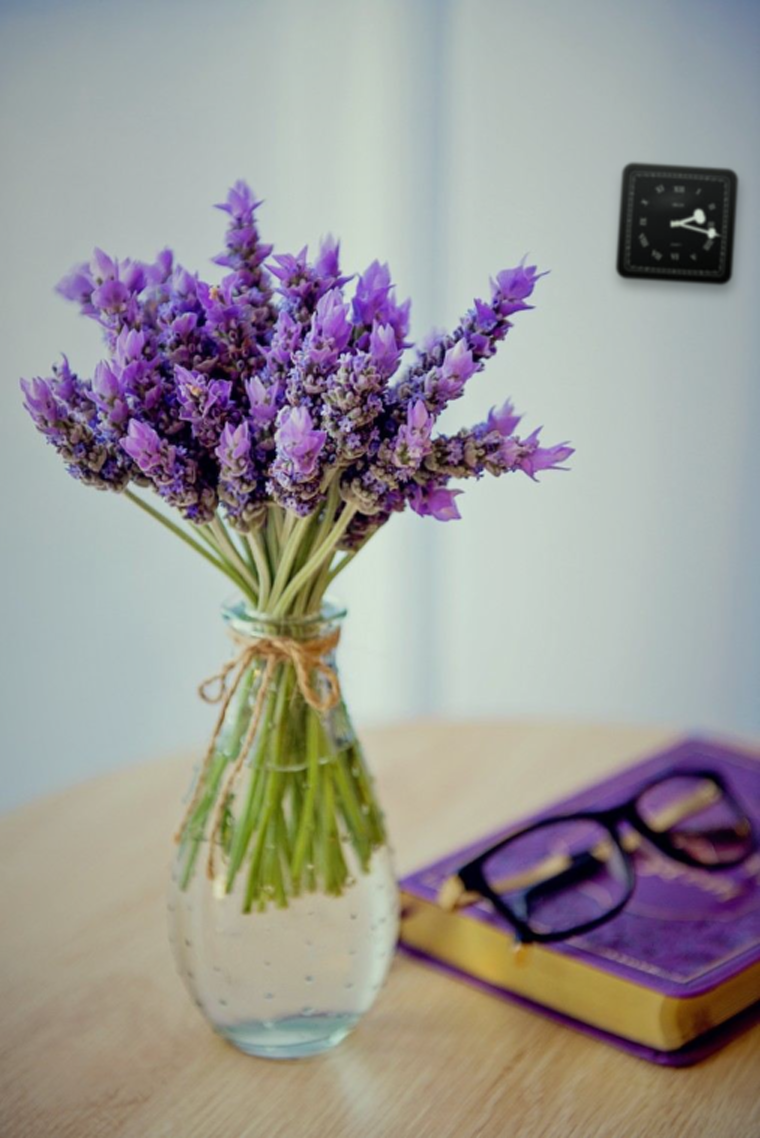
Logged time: 2:17
